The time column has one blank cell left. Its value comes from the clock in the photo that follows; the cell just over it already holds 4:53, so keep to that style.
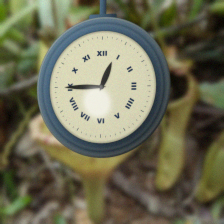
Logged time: 12:45
